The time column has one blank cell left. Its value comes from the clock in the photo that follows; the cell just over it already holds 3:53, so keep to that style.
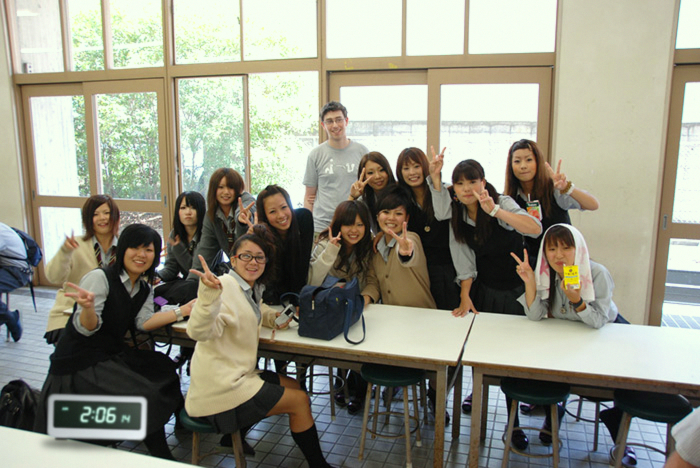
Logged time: 2:06
